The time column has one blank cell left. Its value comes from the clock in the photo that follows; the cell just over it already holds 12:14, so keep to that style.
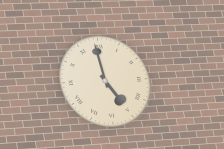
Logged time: 4:59
